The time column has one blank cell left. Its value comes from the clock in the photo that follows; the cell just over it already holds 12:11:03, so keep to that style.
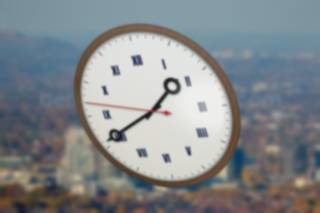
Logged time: 1:40:47
